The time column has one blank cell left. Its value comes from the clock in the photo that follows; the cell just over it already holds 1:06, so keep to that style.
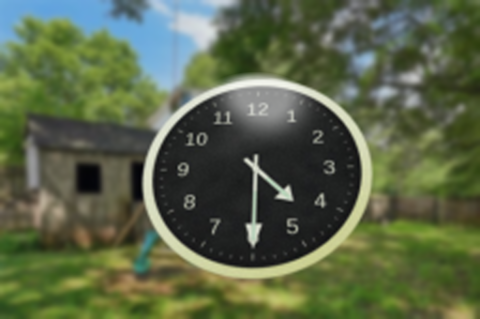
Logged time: 4:30
